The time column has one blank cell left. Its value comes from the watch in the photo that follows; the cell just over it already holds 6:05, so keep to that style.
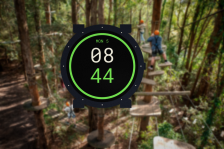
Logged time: 8:44
